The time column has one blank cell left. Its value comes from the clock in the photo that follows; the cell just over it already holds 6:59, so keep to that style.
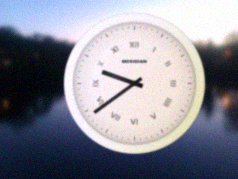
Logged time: 9:39
